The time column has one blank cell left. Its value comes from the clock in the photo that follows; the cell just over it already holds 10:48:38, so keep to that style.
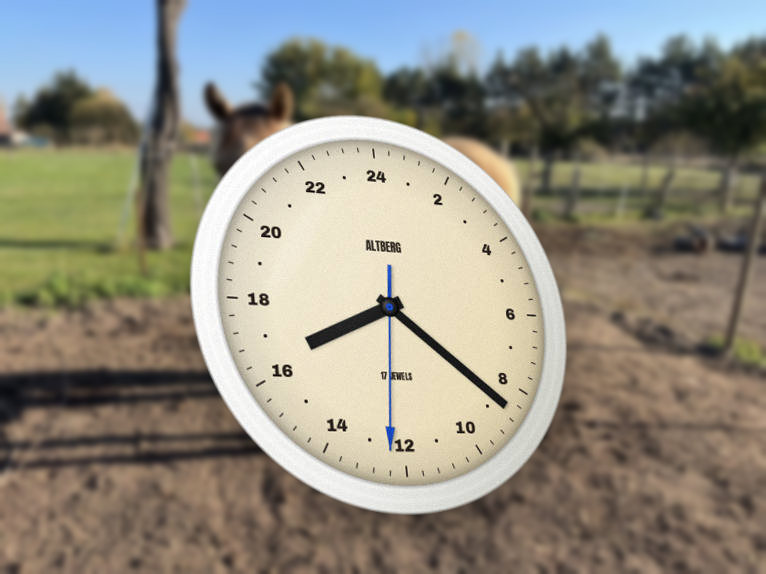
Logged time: 16:21:31
